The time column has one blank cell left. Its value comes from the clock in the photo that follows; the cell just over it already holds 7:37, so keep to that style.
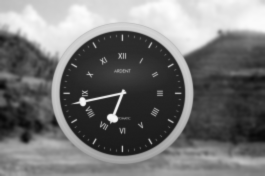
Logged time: 6:43
